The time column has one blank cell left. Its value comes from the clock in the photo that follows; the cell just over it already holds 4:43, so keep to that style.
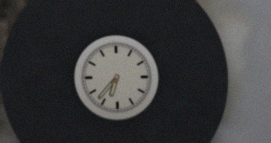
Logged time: 6:37
